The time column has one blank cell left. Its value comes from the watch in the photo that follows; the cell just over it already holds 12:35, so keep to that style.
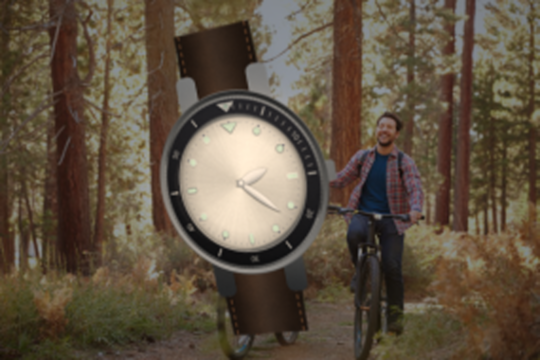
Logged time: 2:22
